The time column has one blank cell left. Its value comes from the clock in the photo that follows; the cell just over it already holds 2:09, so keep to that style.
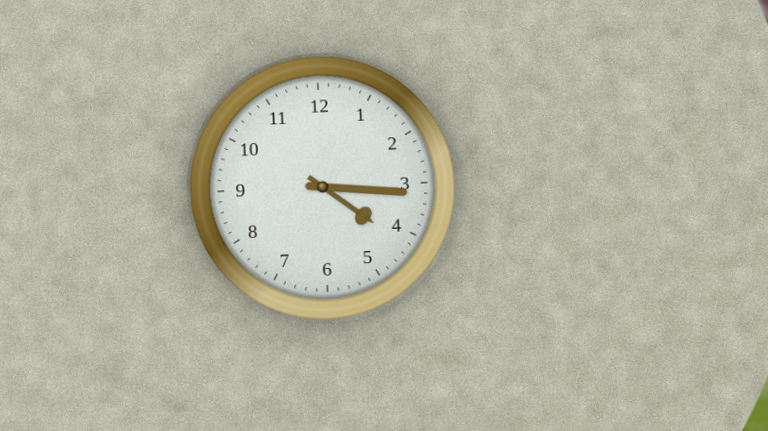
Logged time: 4:16
